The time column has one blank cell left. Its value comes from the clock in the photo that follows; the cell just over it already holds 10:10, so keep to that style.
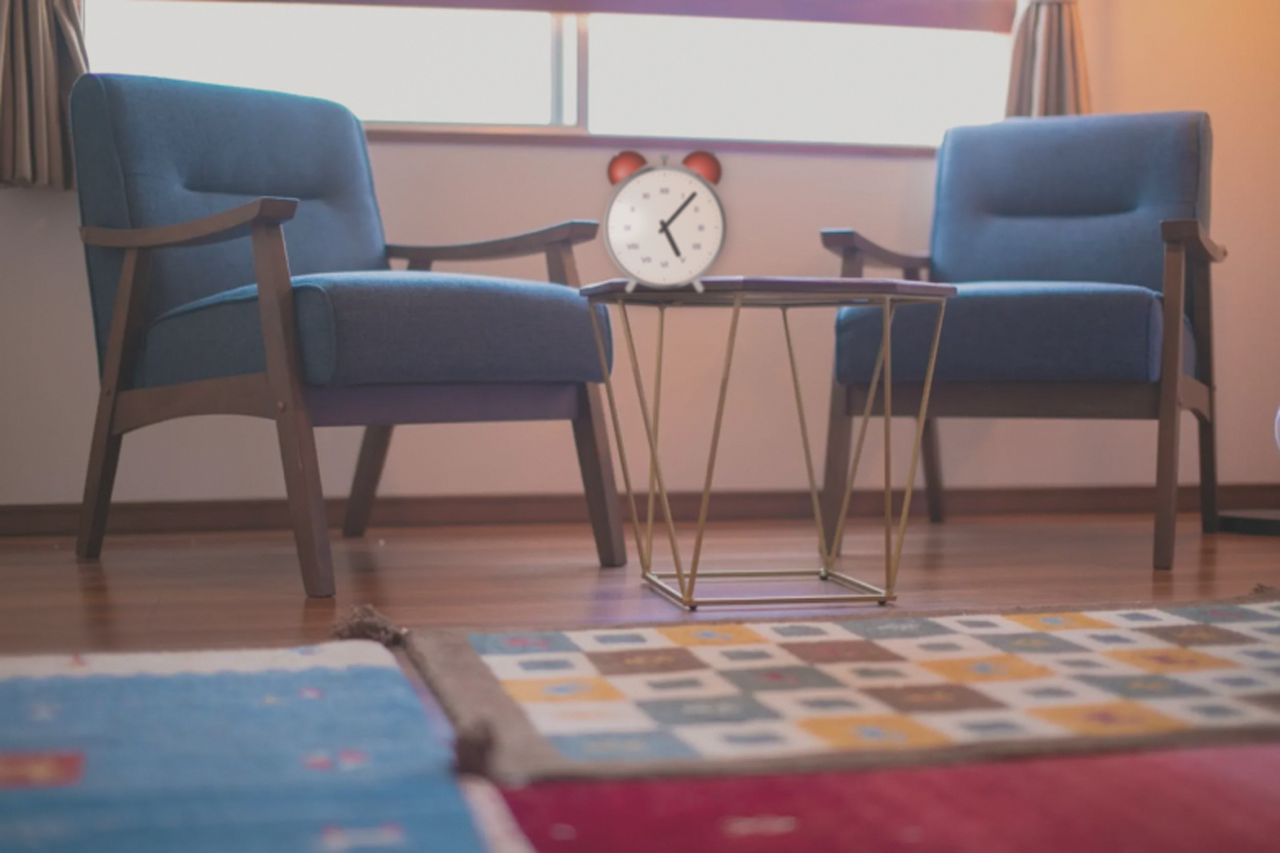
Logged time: 5:07
